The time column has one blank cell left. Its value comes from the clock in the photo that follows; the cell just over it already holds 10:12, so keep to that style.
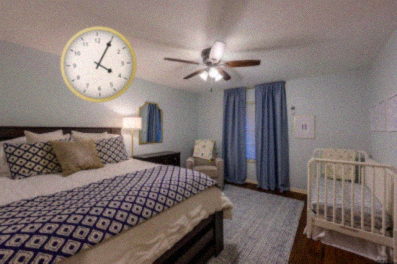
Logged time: 4:05
